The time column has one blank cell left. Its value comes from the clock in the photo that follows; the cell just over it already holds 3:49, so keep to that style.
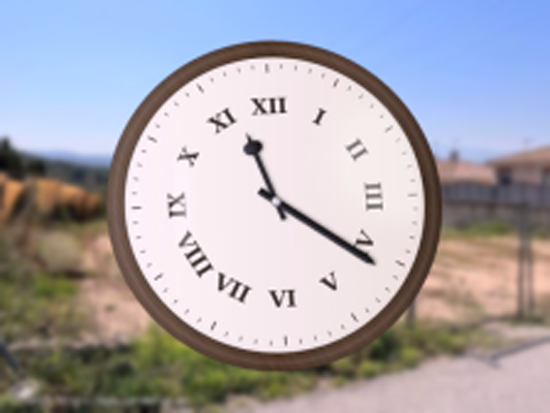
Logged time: 11:21
